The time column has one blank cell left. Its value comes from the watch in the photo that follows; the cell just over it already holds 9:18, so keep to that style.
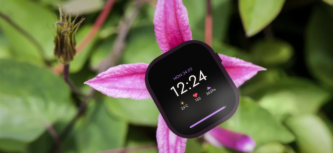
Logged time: 12:24
